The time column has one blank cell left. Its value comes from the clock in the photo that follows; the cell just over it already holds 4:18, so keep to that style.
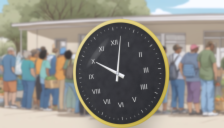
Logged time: 10:02
